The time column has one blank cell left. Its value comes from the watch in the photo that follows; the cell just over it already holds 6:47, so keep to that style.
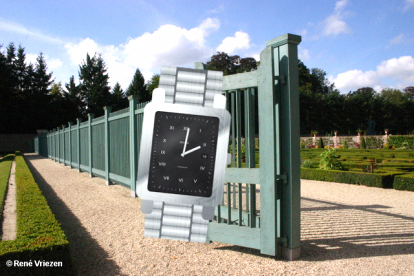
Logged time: 2:01
